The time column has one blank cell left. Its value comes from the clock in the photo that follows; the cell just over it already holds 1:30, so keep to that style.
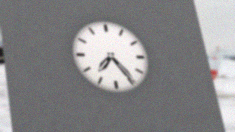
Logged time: 7:24
